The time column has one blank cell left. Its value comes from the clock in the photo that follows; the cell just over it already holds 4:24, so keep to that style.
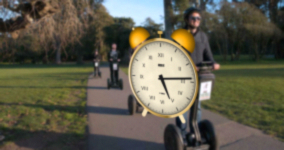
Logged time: 5:14
